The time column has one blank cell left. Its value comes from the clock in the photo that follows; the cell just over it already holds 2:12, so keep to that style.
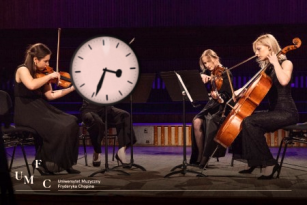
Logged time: 3:34
